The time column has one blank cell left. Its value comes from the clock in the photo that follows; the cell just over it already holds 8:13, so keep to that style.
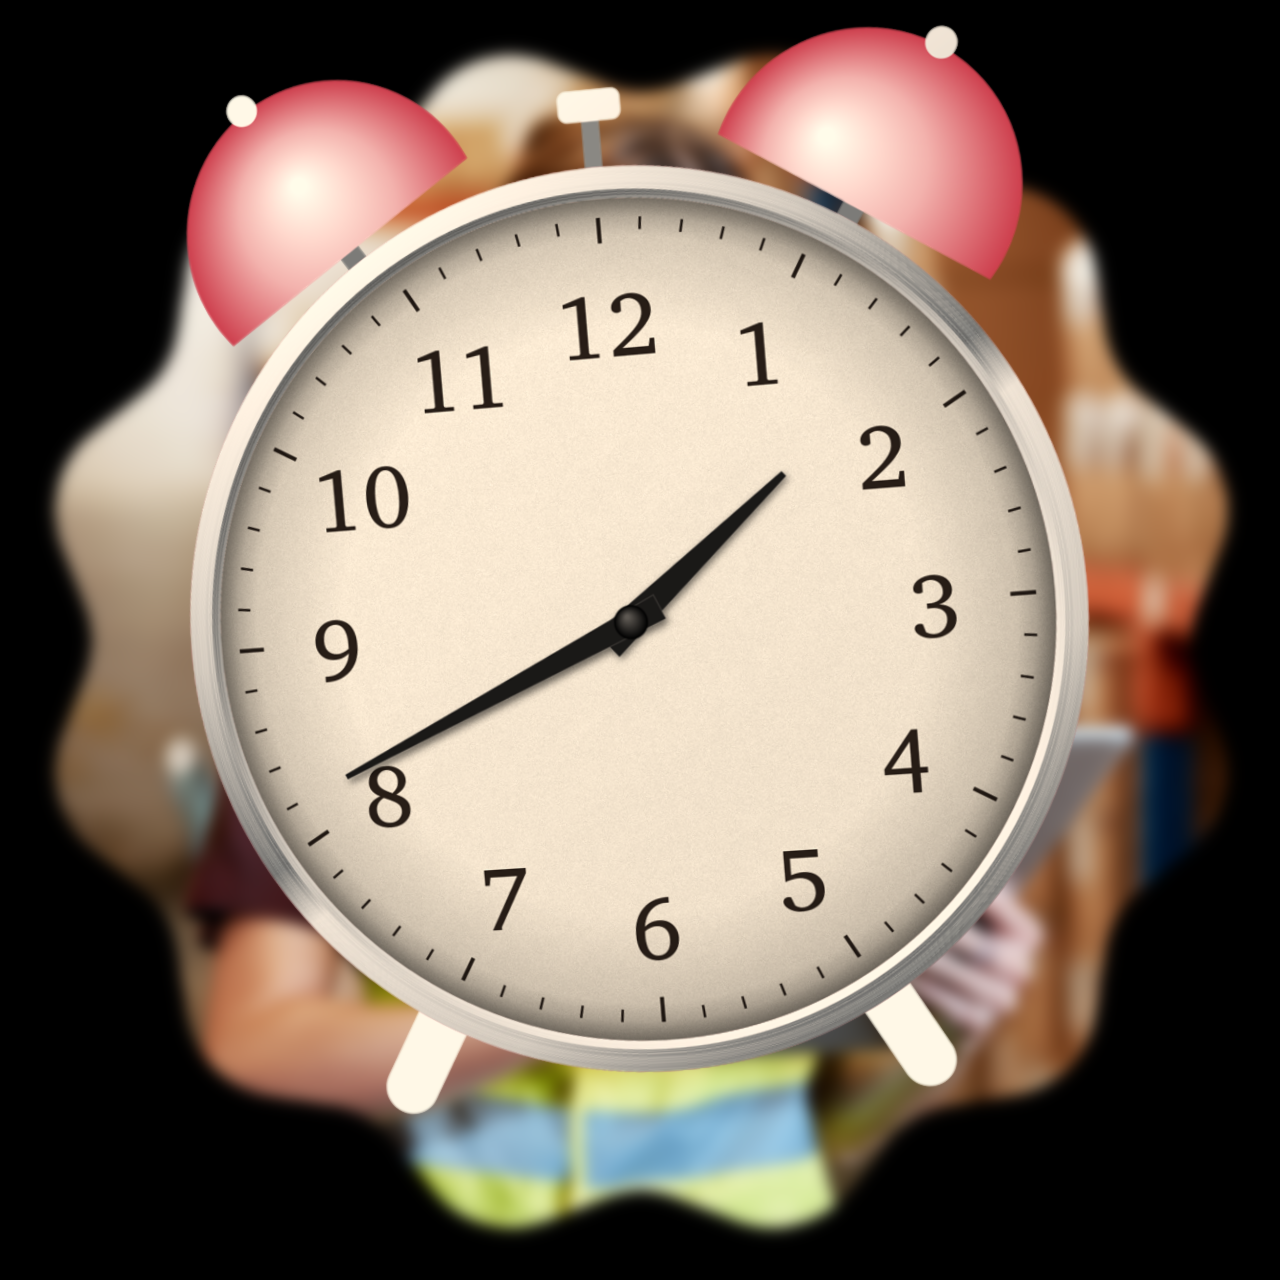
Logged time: 1:41
